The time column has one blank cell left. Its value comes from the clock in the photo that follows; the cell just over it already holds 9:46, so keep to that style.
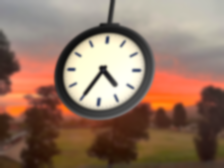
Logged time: 4:35
